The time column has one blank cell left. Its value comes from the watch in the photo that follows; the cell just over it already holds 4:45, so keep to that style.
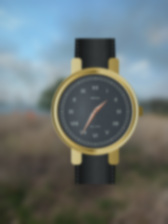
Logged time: 1:35
